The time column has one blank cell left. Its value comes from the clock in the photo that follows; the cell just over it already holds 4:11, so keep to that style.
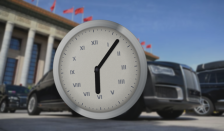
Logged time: 6:07
